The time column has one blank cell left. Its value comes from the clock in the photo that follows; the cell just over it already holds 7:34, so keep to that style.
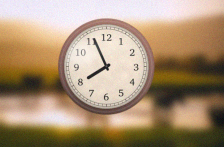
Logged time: 7:56
